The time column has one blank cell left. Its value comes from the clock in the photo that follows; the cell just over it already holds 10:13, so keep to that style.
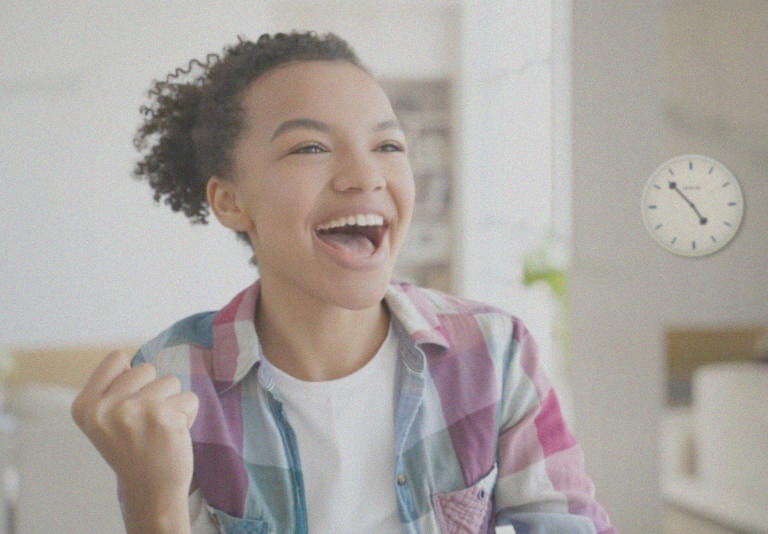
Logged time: 4:53
